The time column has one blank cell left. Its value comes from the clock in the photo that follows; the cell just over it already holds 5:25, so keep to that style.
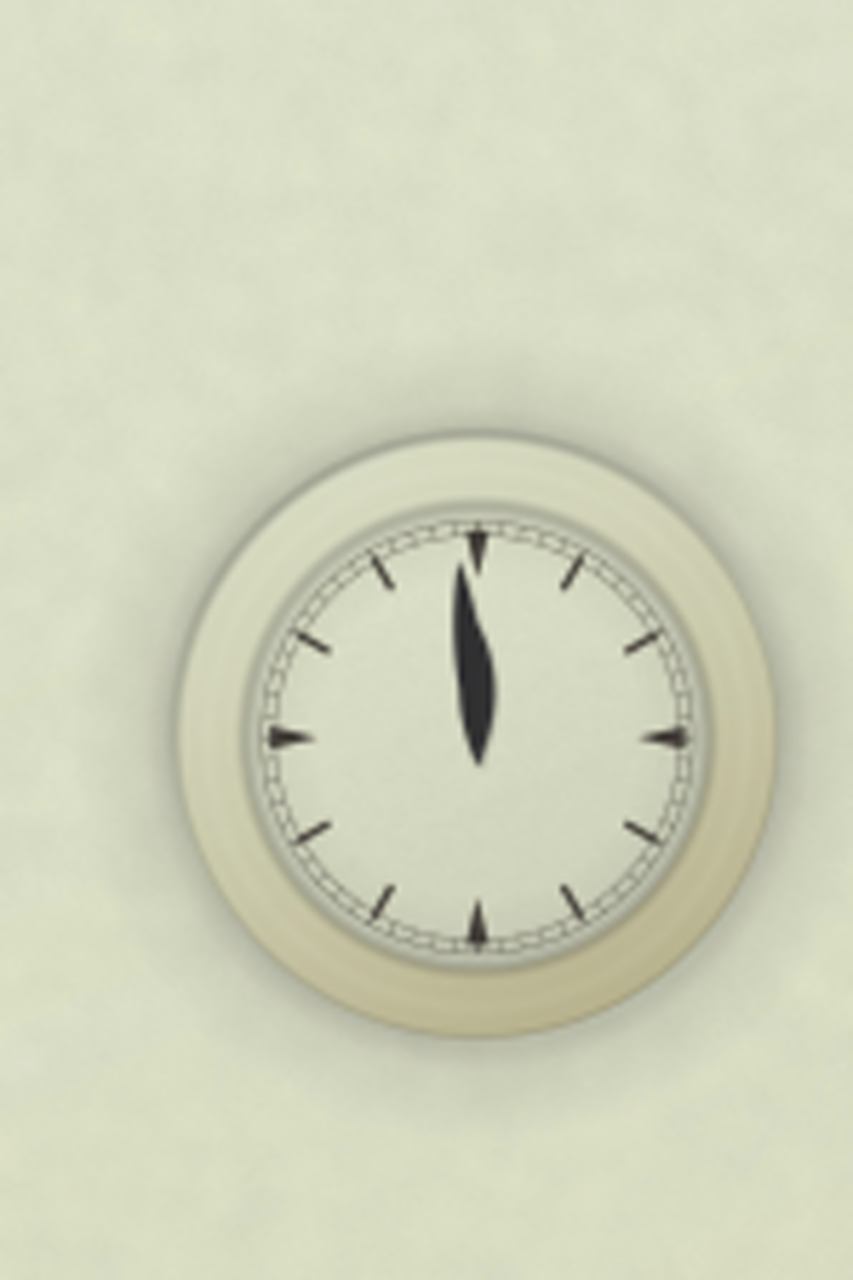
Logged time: 11:59
